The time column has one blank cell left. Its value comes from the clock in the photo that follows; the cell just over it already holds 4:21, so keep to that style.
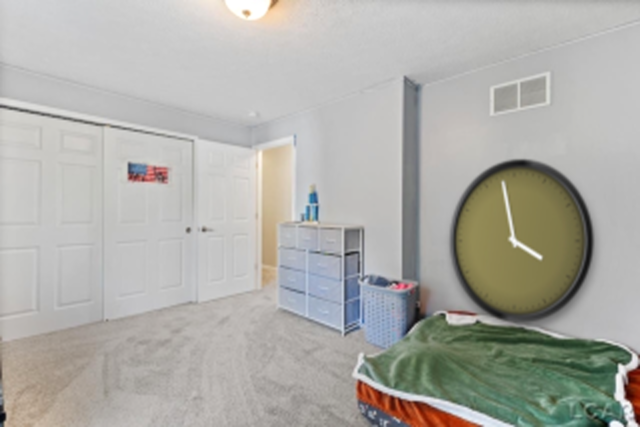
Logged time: 3:58
